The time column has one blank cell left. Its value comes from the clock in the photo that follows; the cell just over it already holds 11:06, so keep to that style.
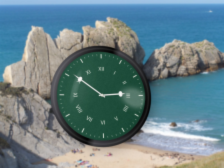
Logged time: 2:51
